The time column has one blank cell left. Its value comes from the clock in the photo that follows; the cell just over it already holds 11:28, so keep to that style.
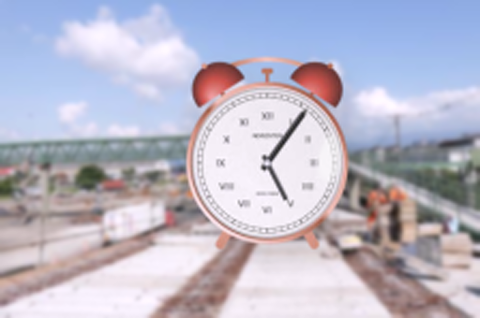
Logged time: 5:06
